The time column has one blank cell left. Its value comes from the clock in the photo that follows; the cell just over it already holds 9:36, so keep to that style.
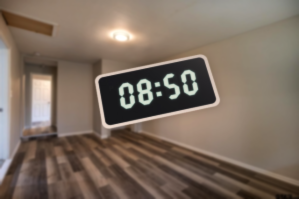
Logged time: 8:50
